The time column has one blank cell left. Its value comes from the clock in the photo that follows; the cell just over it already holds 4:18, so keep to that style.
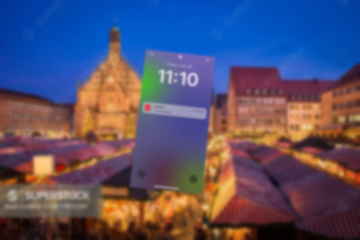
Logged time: 11:10
